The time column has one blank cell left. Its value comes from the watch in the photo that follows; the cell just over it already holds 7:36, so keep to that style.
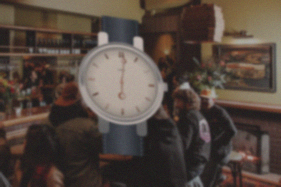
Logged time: 6:01
